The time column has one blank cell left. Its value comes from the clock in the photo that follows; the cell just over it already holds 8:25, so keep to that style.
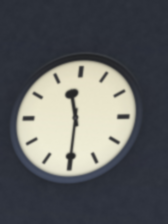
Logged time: 11:30
